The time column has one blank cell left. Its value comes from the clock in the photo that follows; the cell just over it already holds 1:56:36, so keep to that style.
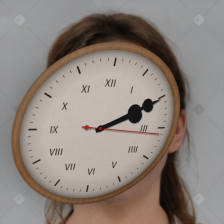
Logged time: 2:10:16
